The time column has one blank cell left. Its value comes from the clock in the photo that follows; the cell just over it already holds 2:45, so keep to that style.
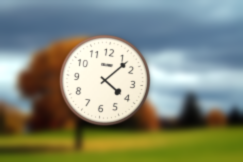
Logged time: 4:07
